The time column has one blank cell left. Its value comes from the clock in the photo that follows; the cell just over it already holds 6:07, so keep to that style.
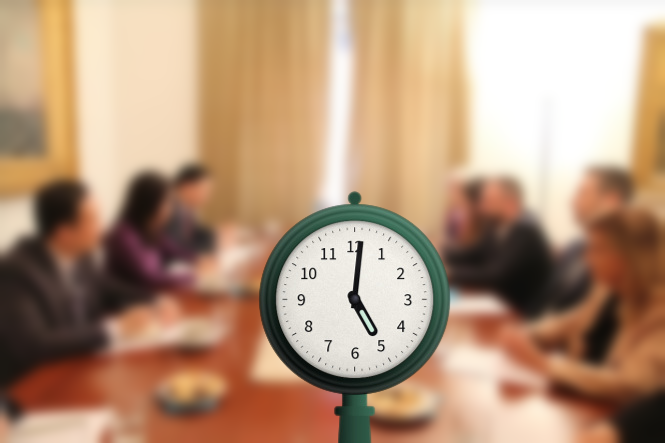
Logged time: 5:01
